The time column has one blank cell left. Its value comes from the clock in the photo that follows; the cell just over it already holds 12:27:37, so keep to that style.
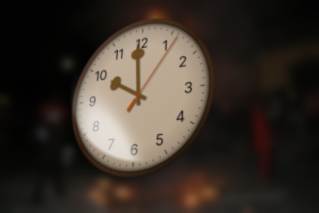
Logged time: 9:59:06
